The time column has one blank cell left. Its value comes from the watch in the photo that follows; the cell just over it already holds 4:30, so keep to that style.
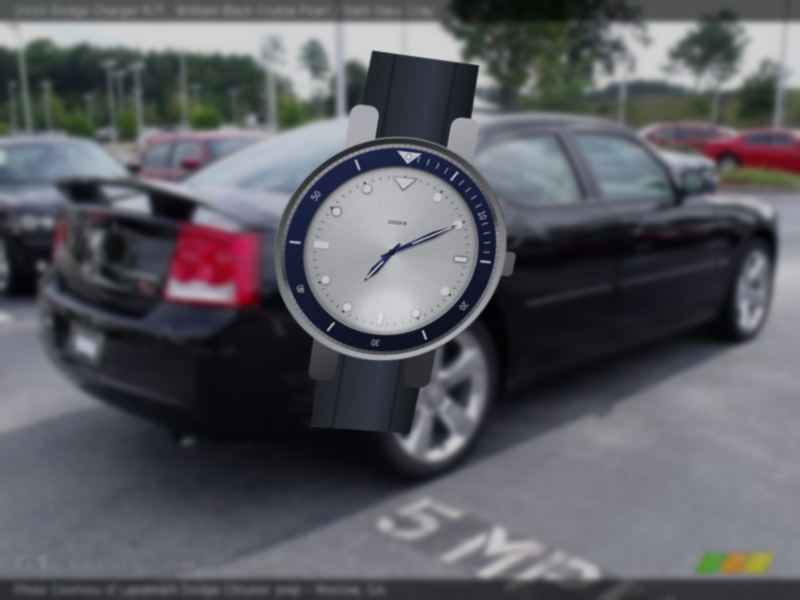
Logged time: 7:10
